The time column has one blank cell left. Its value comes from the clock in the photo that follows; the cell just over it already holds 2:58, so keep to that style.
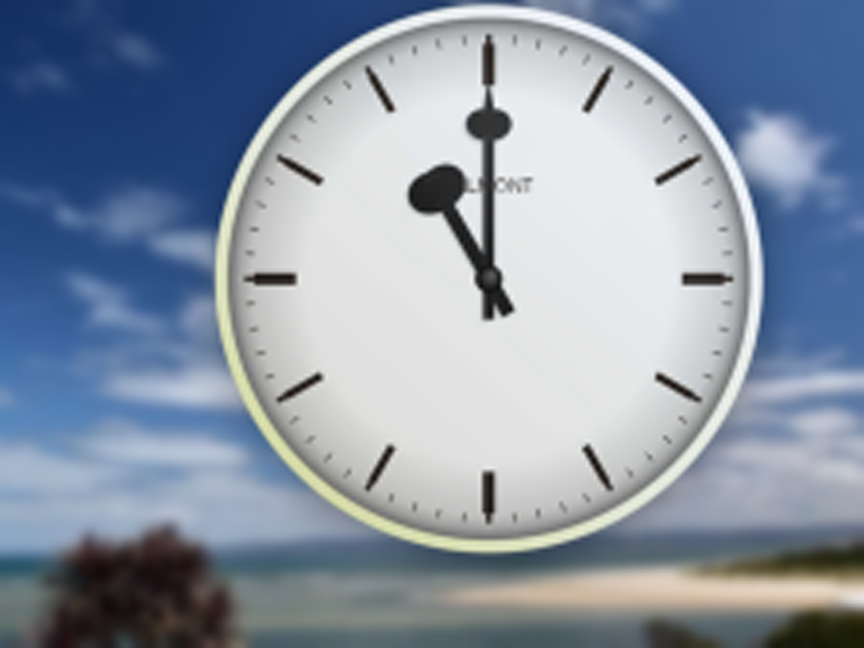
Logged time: 11:00
